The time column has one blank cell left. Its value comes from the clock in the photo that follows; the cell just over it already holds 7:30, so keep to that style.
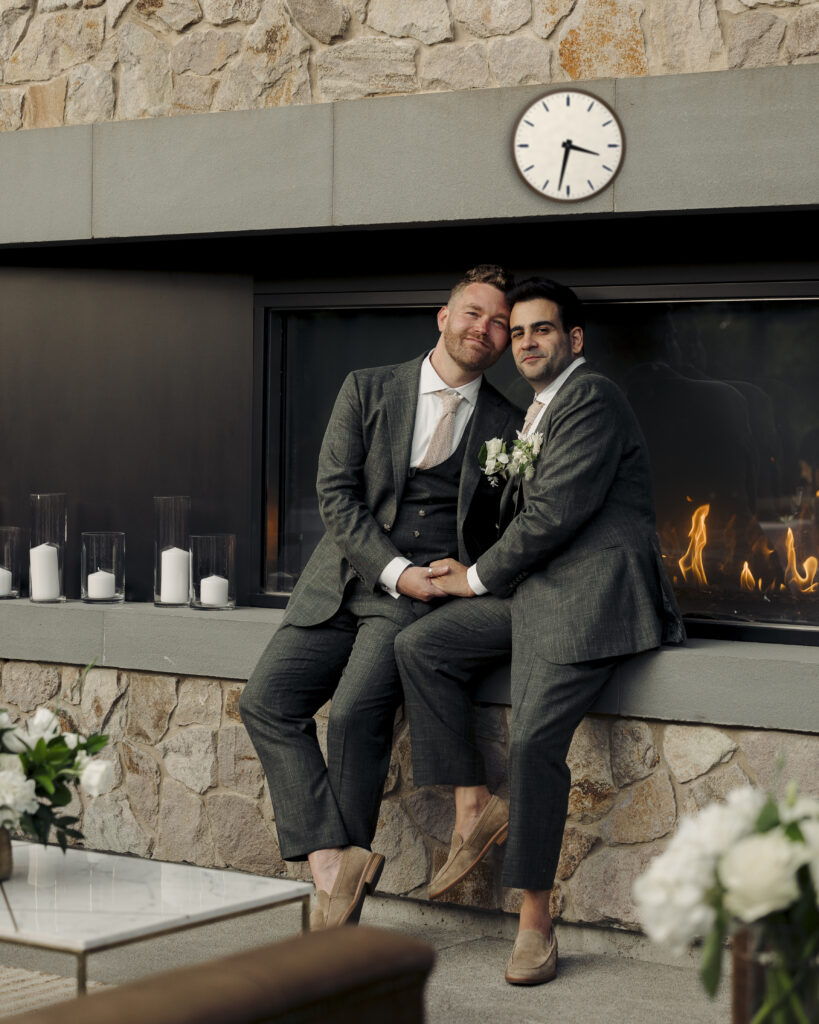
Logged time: 3:32
